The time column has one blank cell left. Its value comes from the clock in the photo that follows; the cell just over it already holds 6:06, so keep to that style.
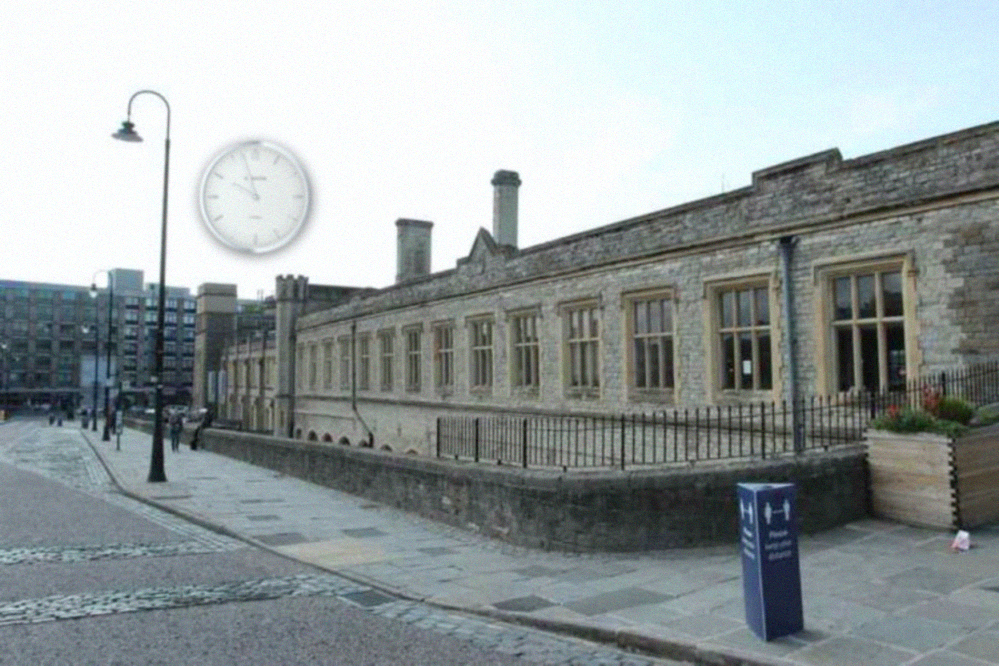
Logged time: 9:57
